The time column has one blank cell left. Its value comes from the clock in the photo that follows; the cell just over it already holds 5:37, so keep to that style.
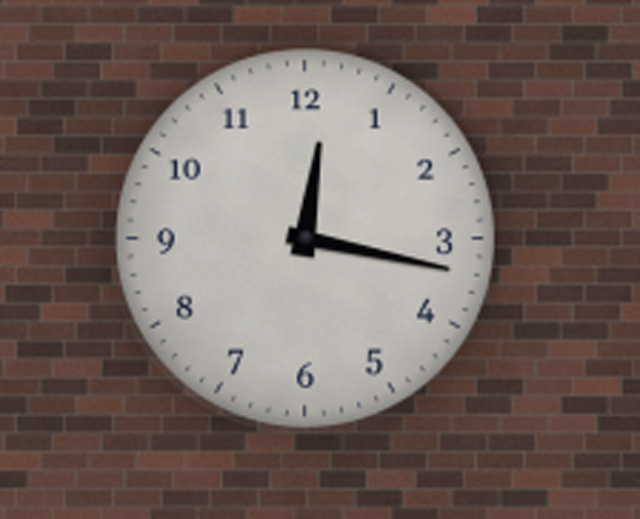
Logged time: 12:17
